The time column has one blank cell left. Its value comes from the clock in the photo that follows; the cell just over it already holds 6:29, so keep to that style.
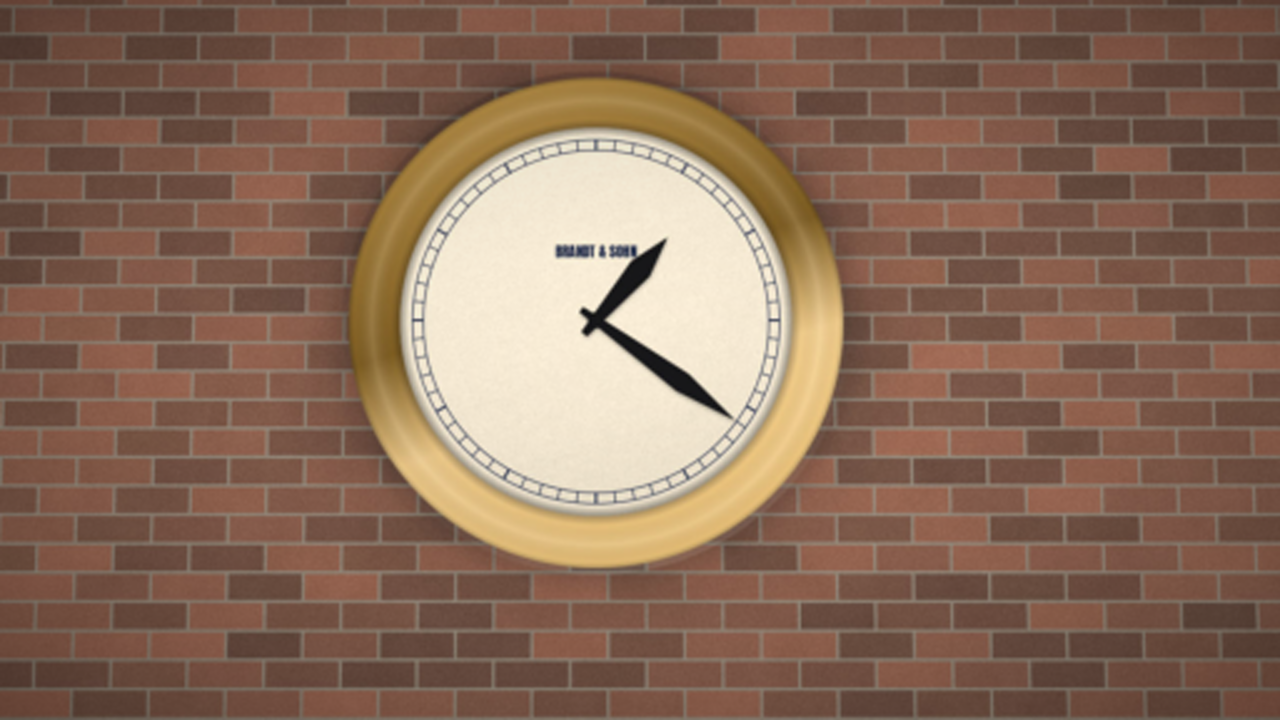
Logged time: 1:21
